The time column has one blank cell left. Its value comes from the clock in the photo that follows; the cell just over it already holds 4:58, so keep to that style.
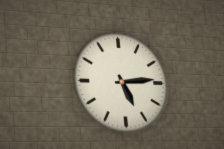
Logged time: 5:14
